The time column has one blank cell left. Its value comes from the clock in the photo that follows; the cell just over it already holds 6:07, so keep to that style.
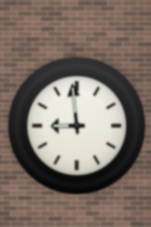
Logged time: 8:59
